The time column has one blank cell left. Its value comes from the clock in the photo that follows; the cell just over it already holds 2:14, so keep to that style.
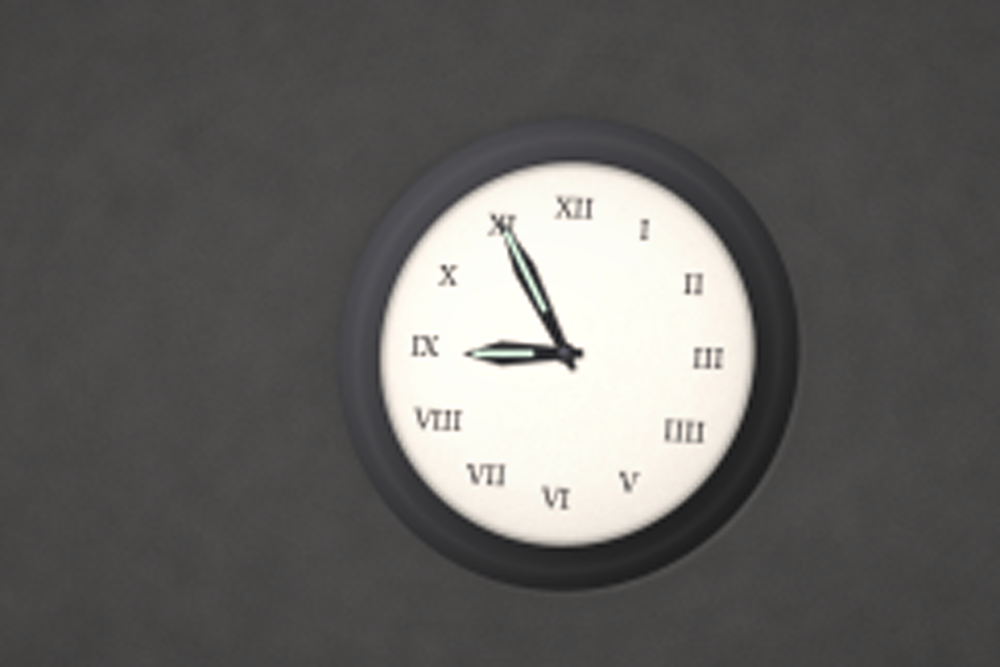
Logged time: 8:55
